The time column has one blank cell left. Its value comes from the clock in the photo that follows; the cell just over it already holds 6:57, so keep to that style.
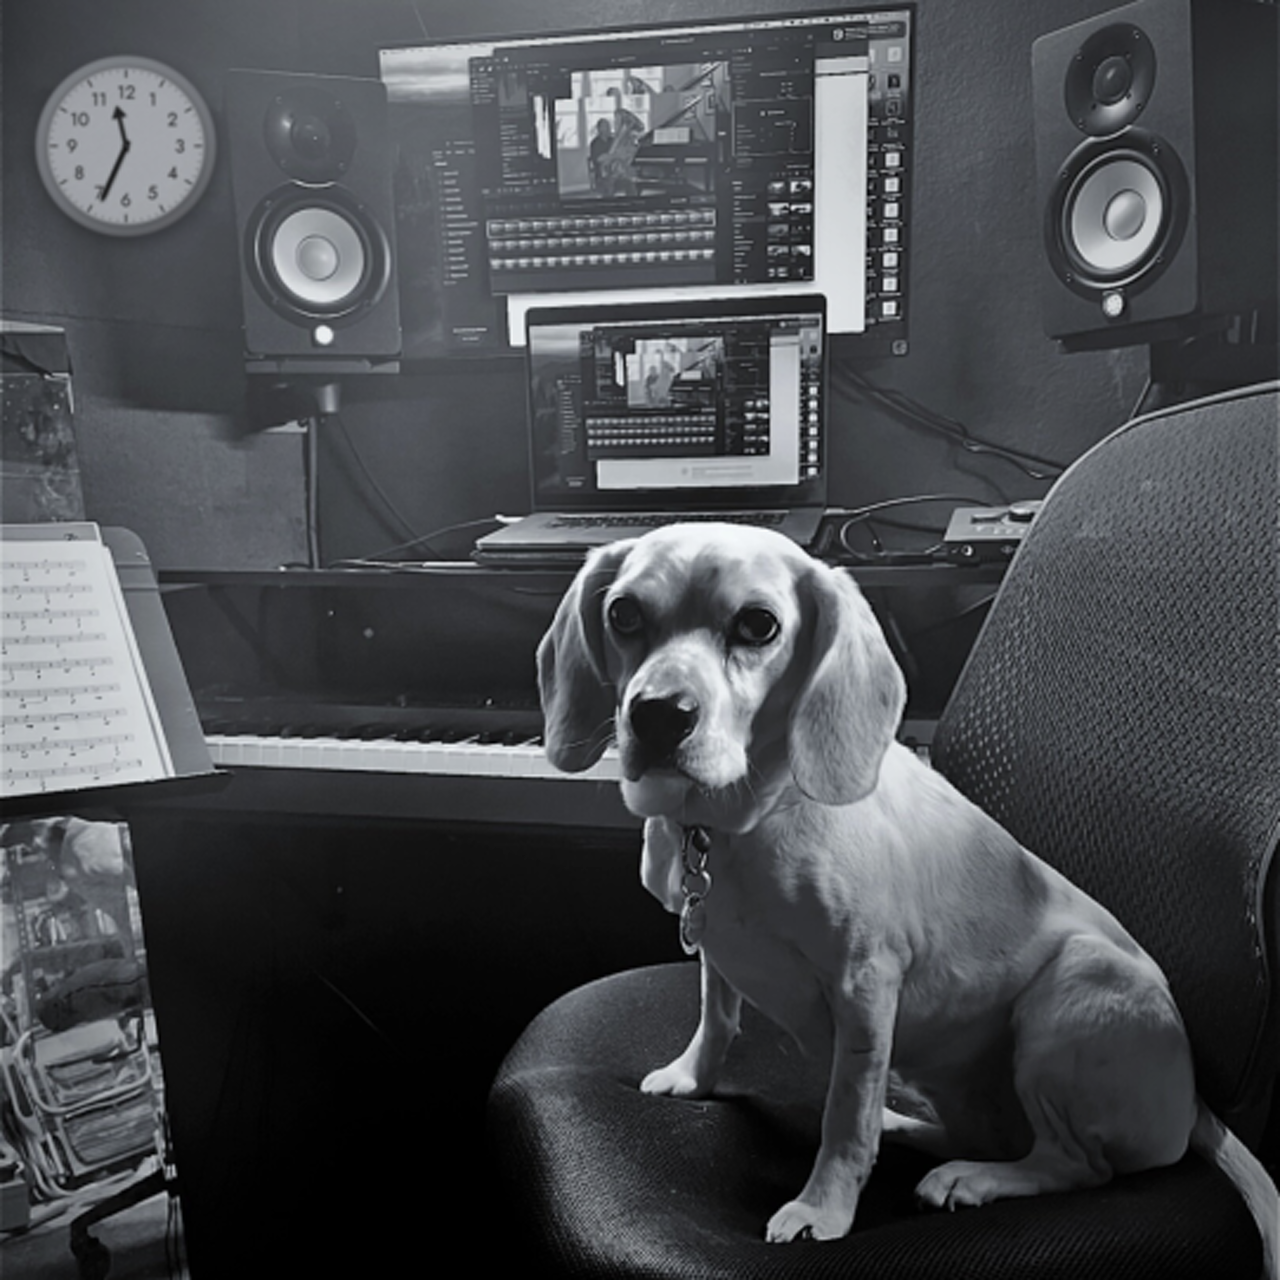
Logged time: 11:34
